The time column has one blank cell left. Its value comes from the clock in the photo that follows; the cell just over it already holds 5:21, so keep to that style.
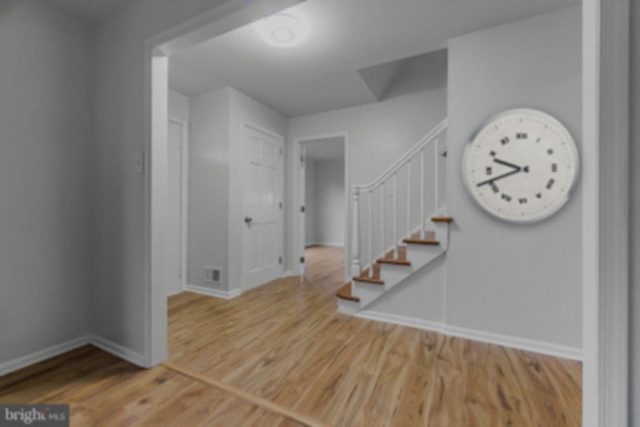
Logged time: 9:42
